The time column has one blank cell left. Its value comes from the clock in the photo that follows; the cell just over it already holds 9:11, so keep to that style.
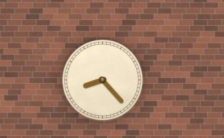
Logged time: 8:23
